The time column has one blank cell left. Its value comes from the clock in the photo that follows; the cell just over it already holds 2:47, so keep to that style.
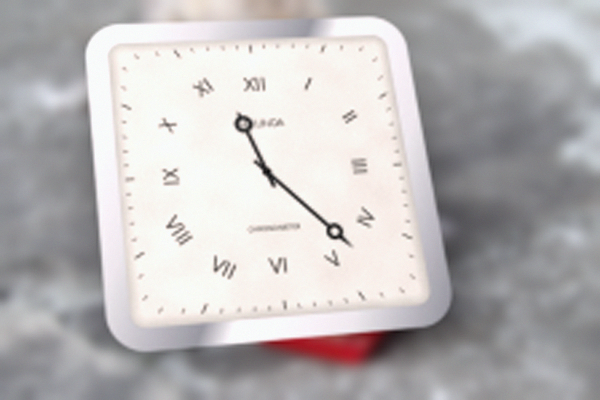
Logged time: 11:23
